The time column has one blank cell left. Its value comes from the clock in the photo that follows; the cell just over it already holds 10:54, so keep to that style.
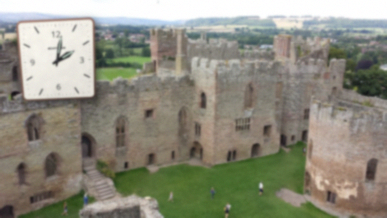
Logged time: 2:02
